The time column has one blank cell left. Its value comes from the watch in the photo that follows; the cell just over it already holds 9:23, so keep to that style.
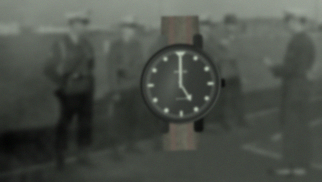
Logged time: 5:00
